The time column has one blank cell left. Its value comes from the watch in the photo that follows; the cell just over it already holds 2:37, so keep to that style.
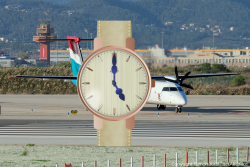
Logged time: 5:00
